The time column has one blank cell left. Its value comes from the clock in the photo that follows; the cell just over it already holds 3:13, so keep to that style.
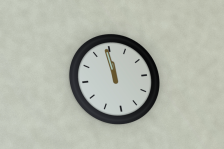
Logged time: 11:59
